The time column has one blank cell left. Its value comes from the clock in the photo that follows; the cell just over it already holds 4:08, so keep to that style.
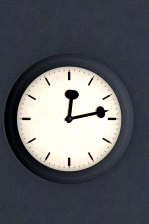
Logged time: 12:13
